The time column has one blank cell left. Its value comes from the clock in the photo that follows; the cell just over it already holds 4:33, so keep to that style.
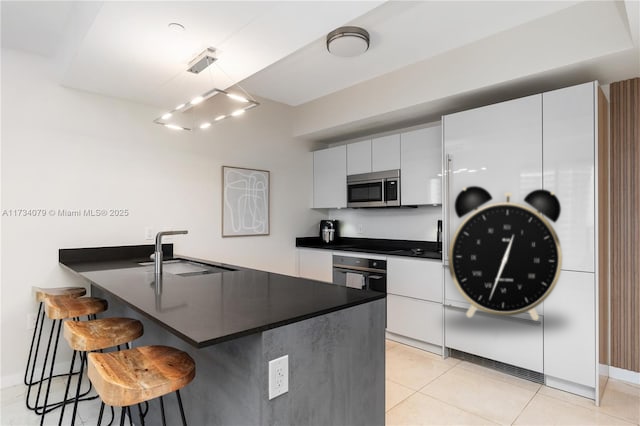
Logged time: 12:33
